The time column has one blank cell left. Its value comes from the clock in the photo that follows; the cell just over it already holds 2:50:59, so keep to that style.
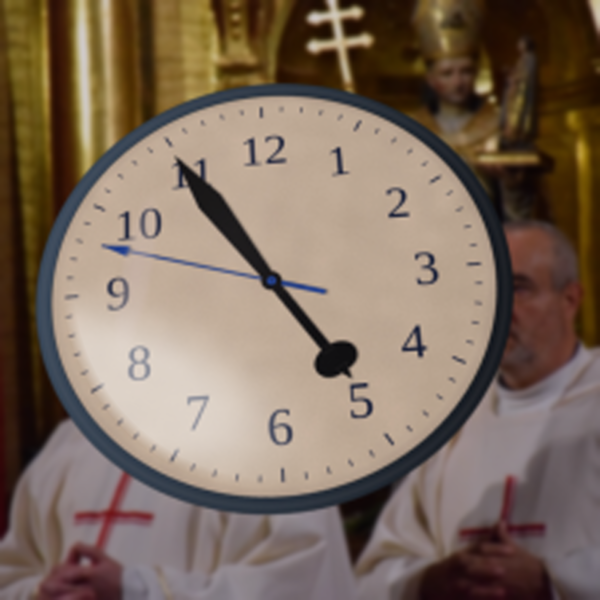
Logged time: 4:54:48
